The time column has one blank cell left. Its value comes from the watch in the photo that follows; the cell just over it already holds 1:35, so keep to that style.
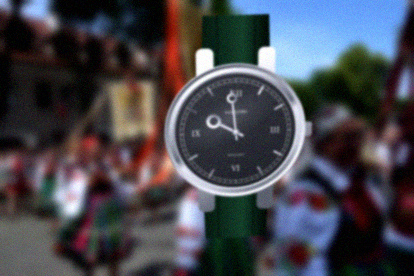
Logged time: 9:59
